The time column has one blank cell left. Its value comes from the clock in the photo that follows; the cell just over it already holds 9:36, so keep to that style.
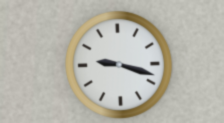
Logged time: 9:18
